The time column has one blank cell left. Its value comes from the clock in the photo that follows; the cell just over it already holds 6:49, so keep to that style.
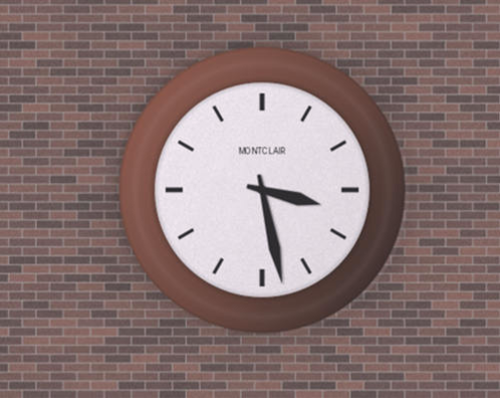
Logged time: 3:28
